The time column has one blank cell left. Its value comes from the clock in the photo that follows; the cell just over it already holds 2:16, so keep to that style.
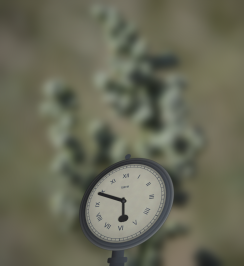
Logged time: 5:49
